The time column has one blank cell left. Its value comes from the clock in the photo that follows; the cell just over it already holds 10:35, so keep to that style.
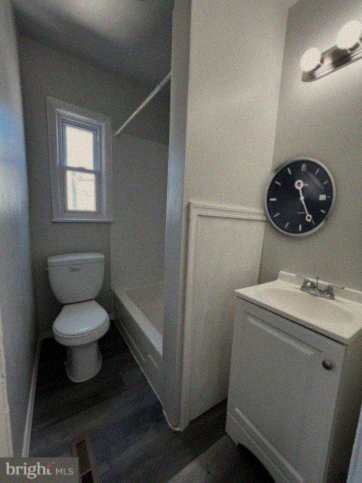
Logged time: 11:26
